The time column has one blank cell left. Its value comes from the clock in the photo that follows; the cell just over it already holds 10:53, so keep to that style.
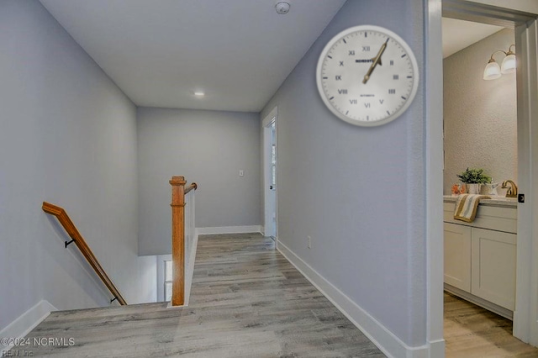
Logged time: 1:05
